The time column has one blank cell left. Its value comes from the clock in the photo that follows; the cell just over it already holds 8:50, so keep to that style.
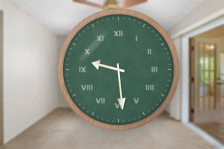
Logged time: 9:29
